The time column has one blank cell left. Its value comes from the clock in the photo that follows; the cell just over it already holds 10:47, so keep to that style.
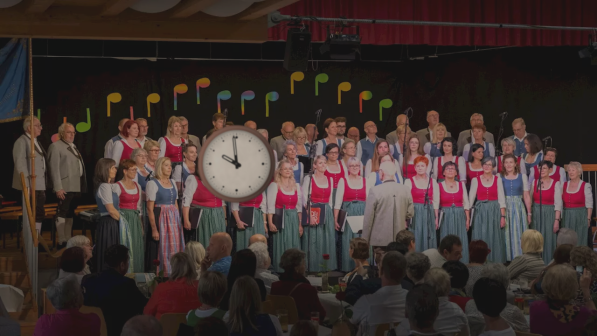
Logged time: 9:59
